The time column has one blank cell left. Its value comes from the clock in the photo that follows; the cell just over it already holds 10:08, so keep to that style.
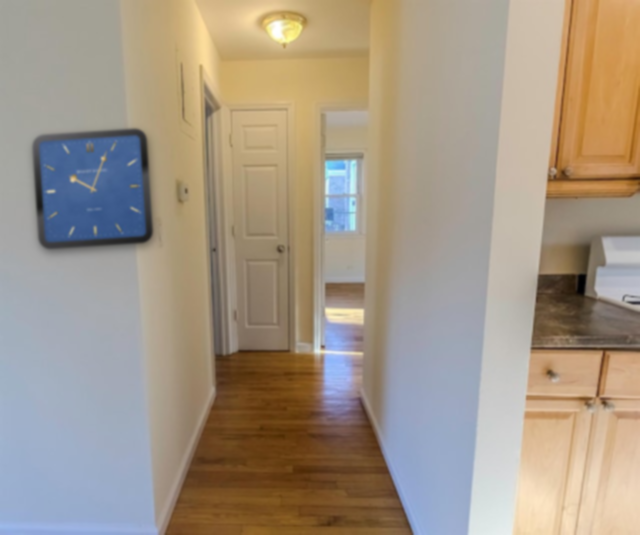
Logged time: 10:04
